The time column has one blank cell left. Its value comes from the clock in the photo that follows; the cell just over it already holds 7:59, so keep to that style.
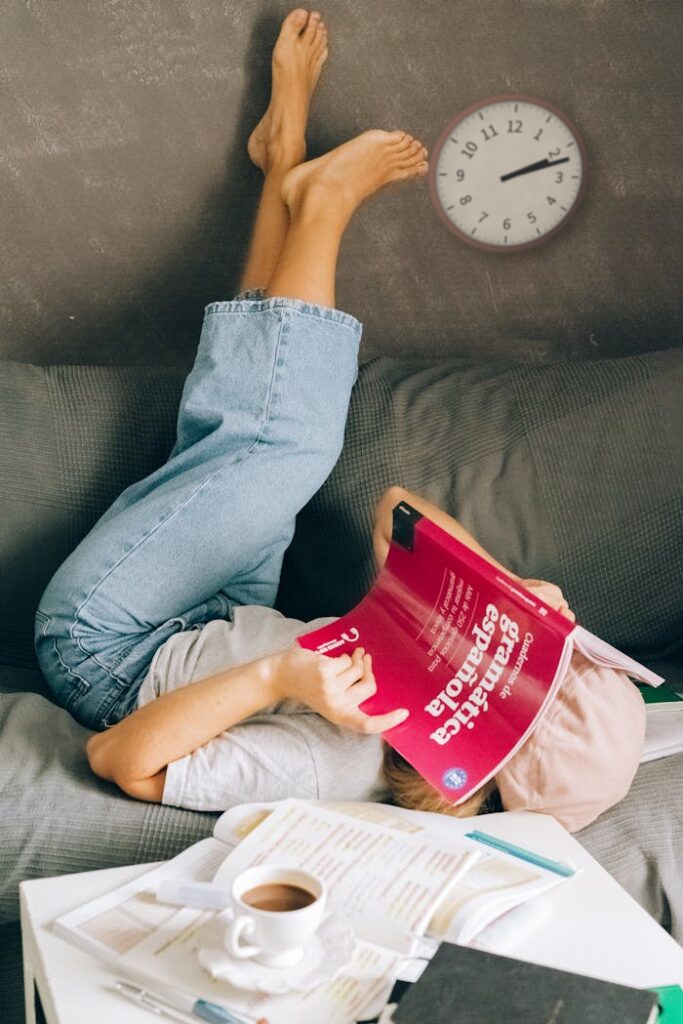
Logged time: 2:12
